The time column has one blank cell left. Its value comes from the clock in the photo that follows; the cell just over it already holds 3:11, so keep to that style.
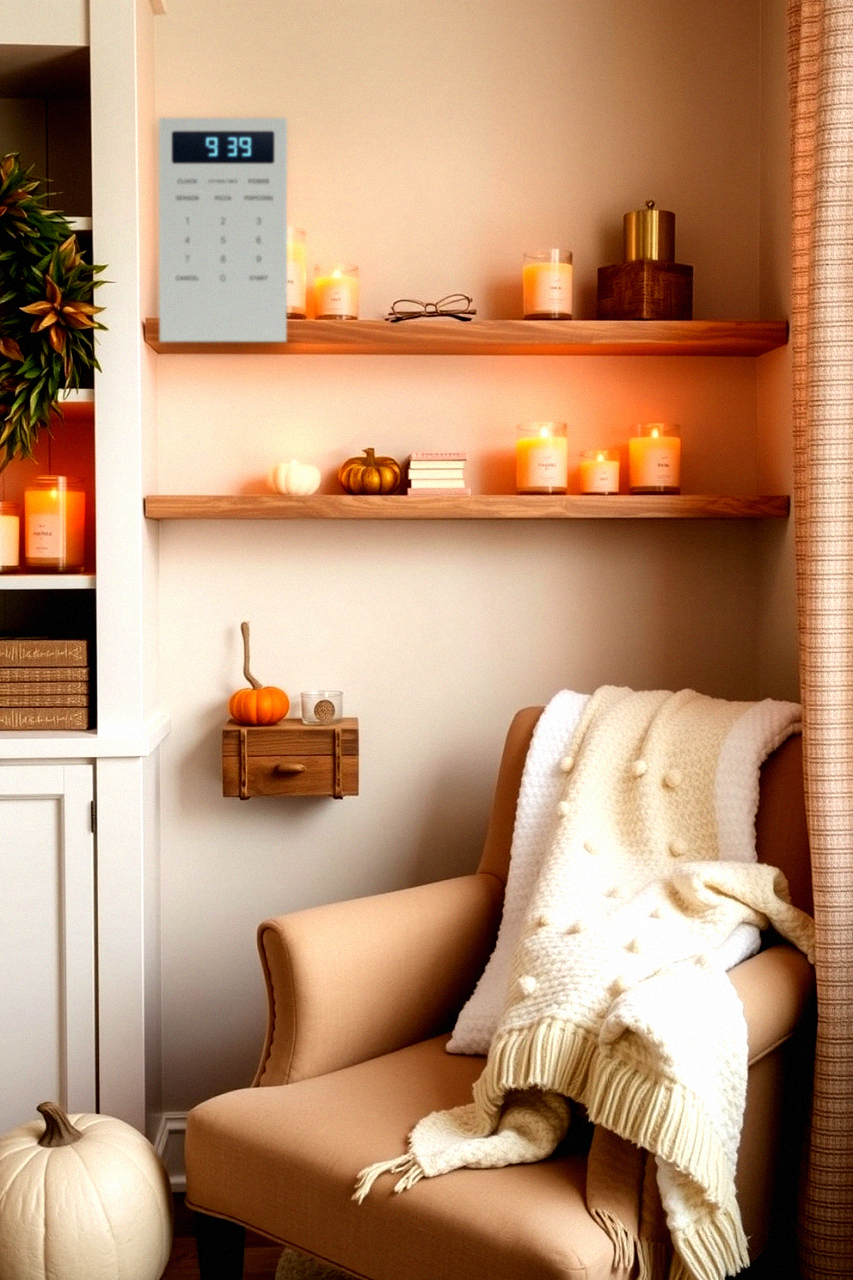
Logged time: 9:39
